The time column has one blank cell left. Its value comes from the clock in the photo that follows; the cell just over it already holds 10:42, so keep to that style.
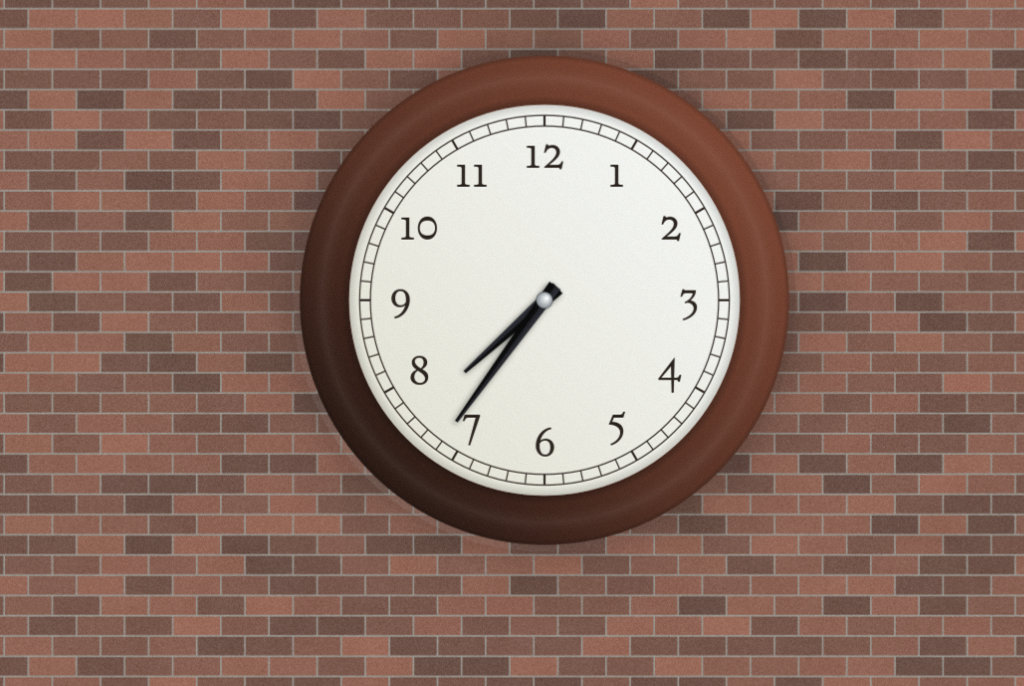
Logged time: 7:36
